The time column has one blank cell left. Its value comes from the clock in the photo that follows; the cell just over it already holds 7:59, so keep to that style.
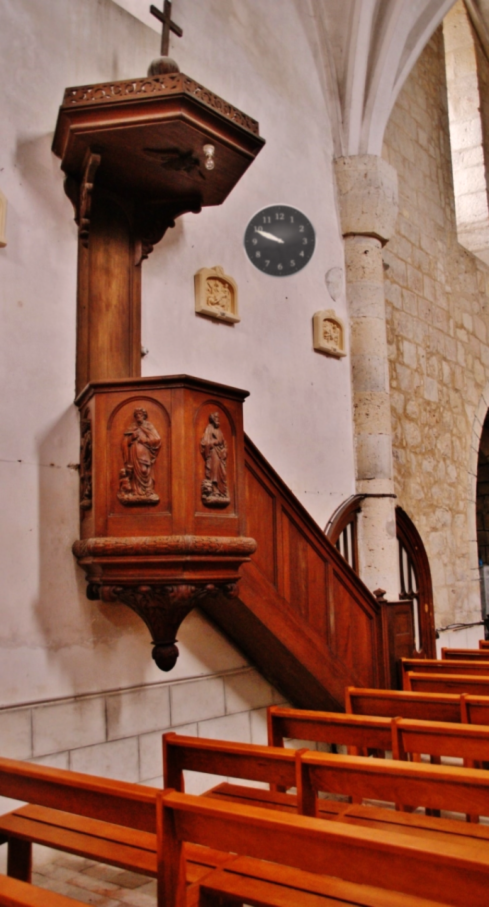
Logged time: 9:49
